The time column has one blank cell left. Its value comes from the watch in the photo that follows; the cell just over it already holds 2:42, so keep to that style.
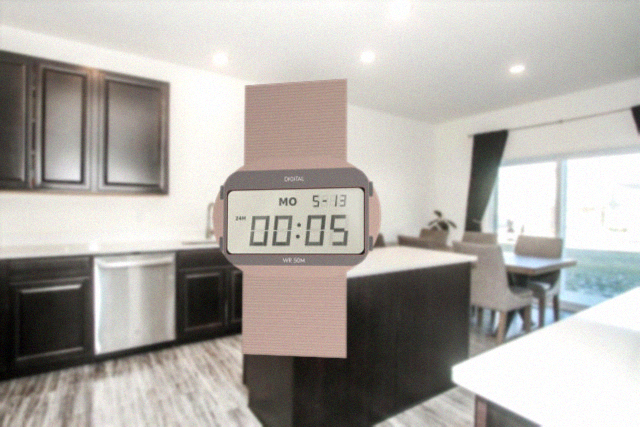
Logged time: 0:05
